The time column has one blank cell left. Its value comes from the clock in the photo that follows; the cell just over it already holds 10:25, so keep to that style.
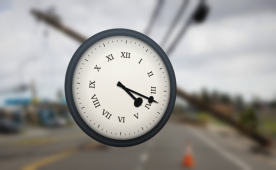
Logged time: 4:18
